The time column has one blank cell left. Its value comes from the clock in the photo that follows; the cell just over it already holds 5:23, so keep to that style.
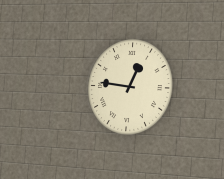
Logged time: 12:46
